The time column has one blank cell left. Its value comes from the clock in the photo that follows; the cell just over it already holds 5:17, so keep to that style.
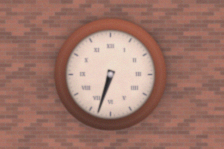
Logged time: 6:33
